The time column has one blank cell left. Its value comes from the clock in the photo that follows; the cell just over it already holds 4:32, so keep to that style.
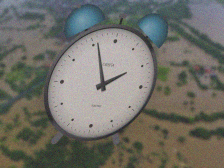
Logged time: 1:56
